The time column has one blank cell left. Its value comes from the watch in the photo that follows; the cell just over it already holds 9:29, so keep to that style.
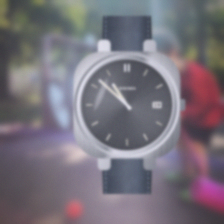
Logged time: 10:52
